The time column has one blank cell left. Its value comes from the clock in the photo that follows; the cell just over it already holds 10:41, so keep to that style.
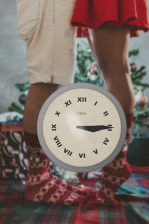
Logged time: 3:15
